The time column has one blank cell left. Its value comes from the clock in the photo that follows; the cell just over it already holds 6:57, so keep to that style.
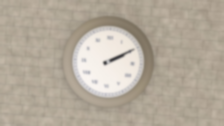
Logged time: 2:10
